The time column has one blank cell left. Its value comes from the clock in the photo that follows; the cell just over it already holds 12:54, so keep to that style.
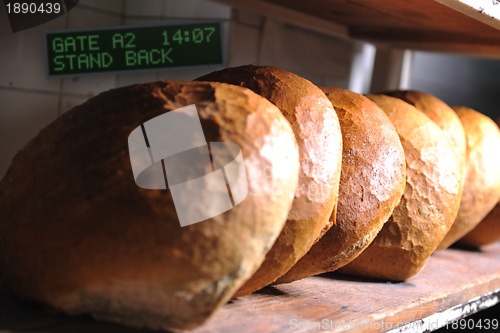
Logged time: 14:07
